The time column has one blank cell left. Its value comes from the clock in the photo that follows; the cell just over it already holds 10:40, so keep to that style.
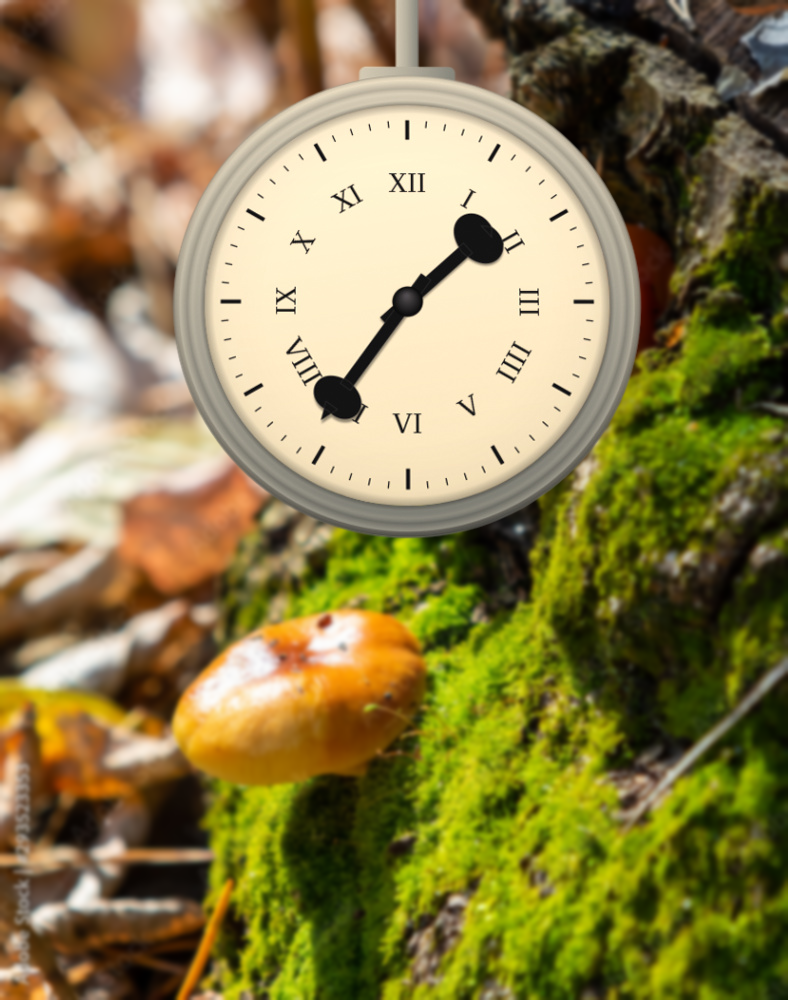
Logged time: 1:36
